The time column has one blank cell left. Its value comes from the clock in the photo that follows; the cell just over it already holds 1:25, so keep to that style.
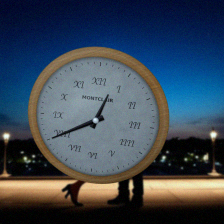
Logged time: 12:40
